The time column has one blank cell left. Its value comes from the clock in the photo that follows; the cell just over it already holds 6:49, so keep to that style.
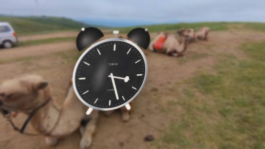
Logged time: 3:27
